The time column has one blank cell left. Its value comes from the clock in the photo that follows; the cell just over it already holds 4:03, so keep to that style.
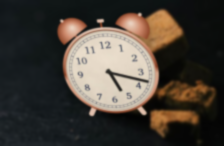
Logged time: 5:18
